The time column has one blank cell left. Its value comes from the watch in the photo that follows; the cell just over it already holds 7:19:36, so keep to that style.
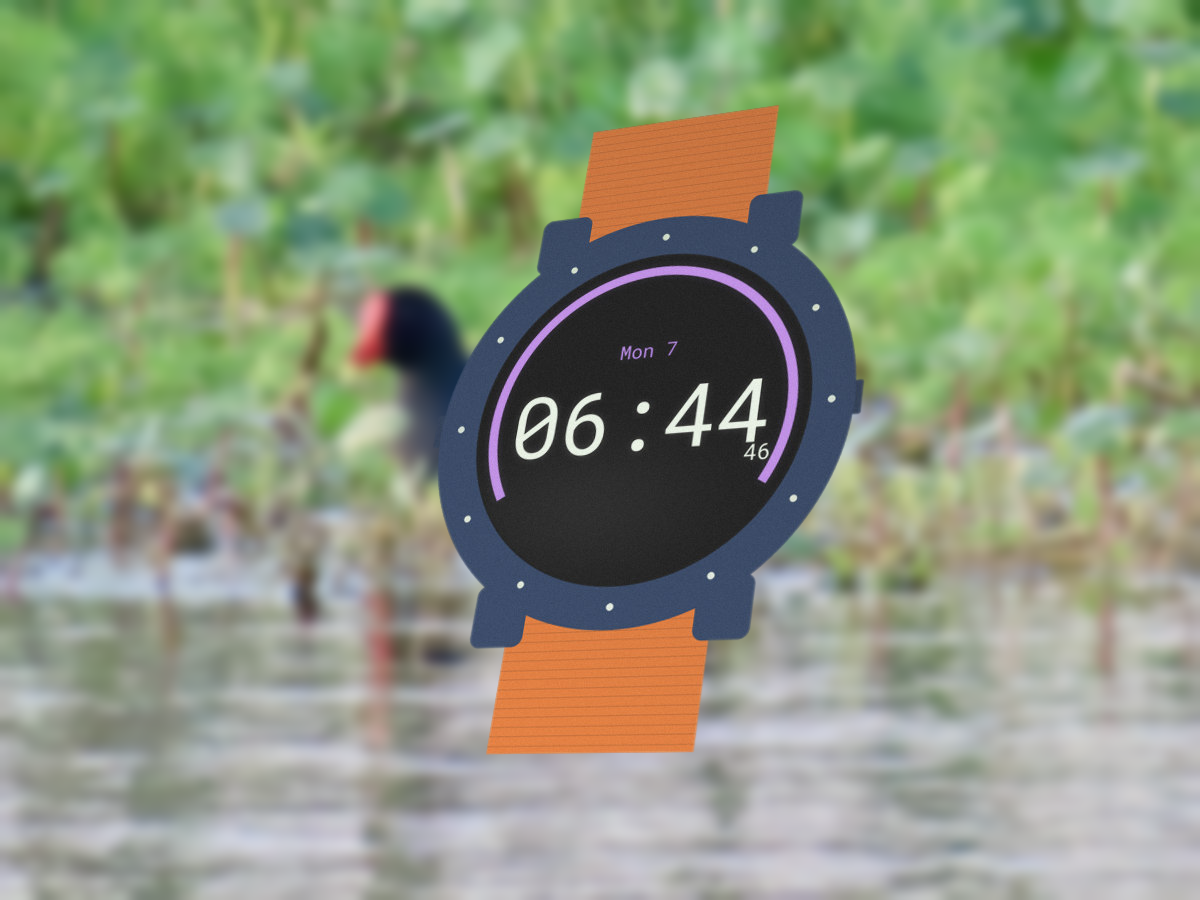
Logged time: 6:44:46
